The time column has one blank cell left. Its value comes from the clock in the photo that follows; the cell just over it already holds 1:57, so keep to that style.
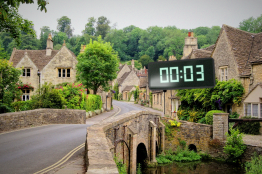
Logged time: 0:03
